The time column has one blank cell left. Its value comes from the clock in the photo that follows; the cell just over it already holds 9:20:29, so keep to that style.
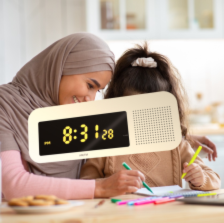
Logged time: 8:31:28
